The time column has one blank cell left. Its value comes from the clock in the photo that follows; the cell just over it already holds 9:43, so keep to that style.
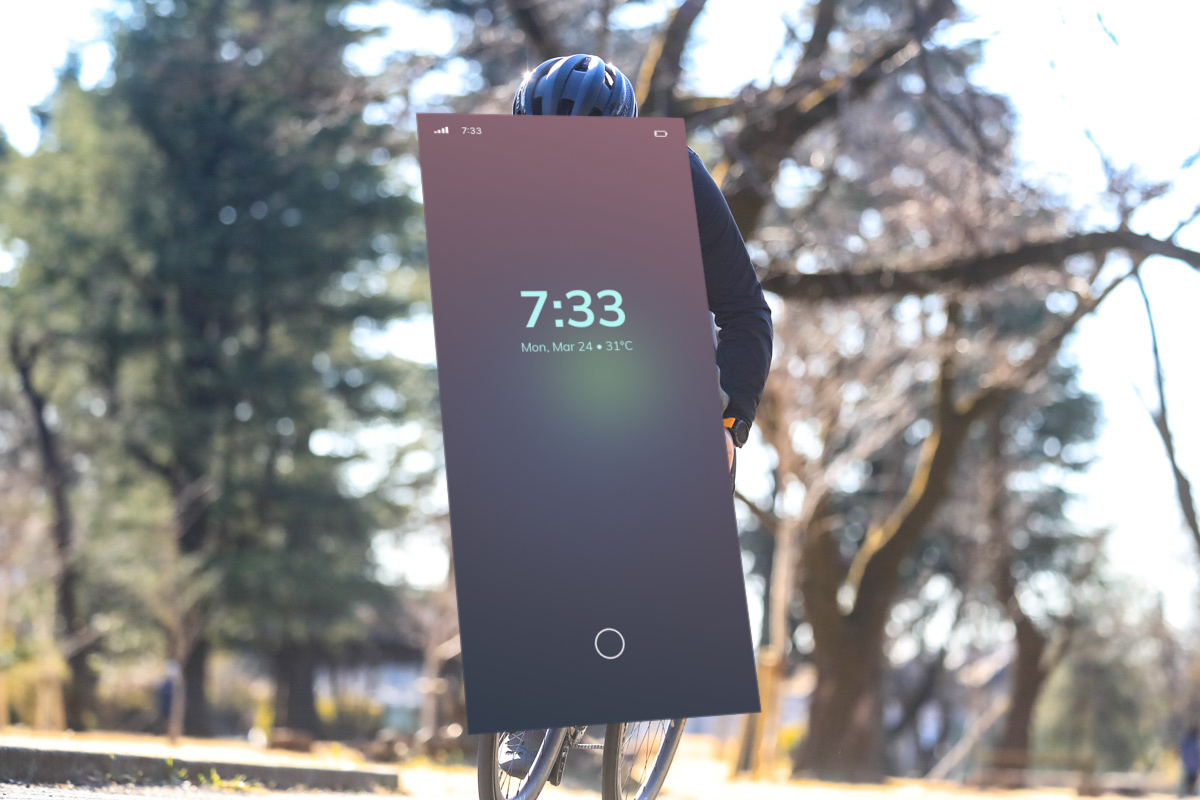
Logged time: 7:33
